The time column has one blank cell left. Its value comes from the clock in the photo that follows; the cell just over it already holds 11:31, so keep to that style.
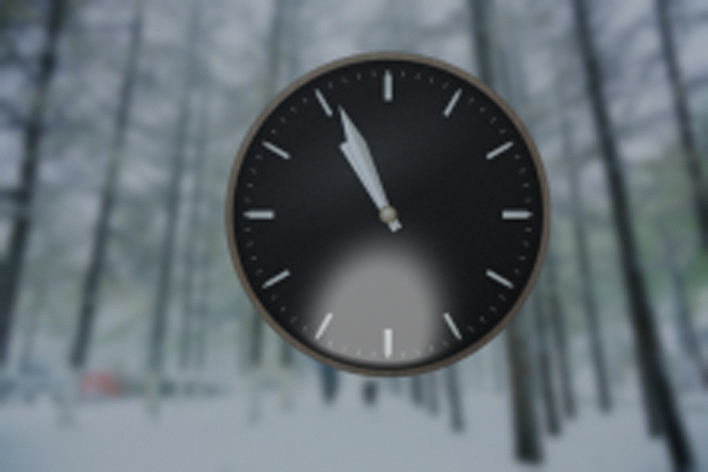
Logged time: 10:56
